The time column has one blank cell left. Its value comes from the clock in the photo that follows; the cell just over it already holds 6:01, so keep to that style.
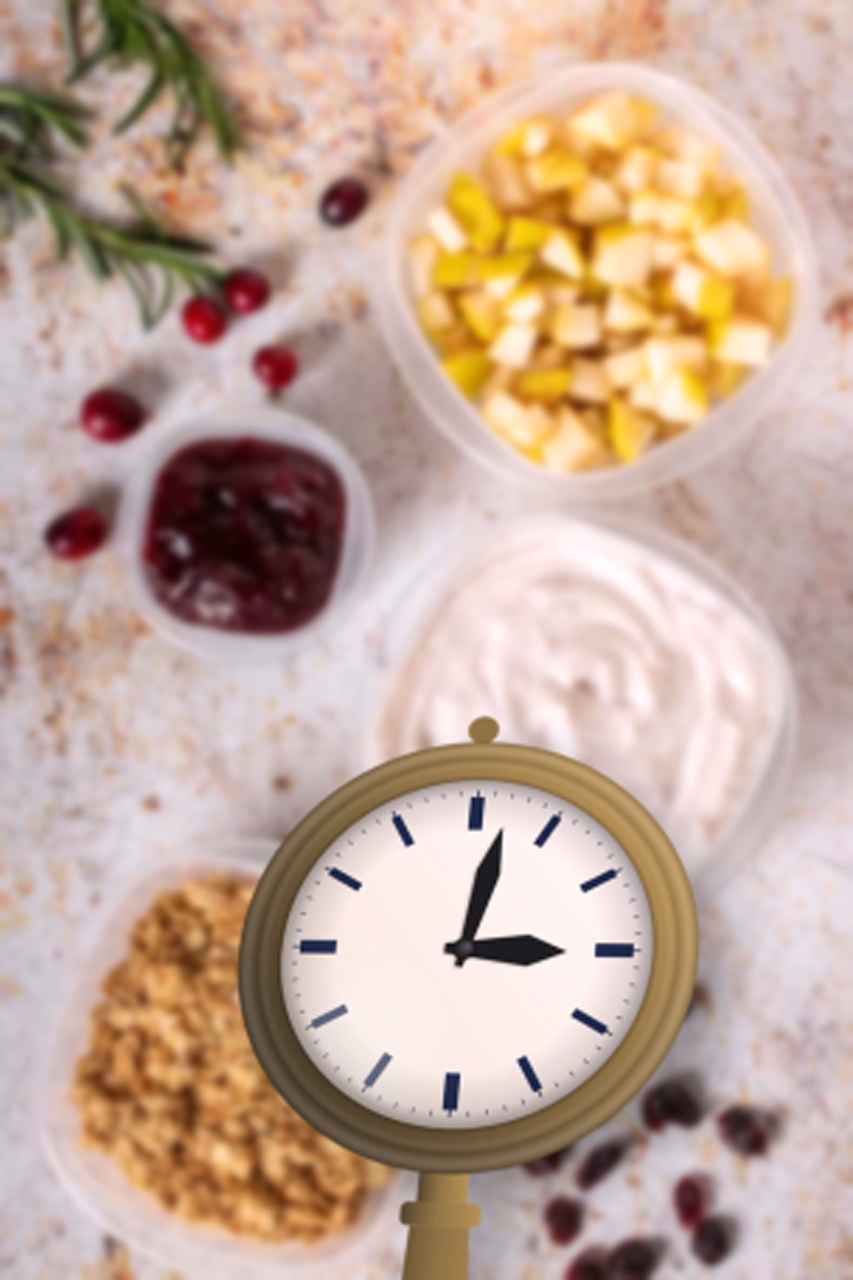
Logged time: 3:02
